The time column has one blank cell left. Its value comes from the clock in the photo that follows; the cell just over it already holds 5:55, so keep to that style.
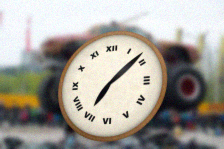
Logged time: 7:08
